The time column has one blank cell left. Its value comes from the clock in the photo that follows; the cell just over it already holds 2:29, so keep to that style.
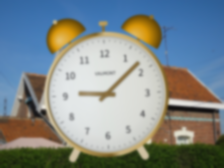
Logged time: 9:08
